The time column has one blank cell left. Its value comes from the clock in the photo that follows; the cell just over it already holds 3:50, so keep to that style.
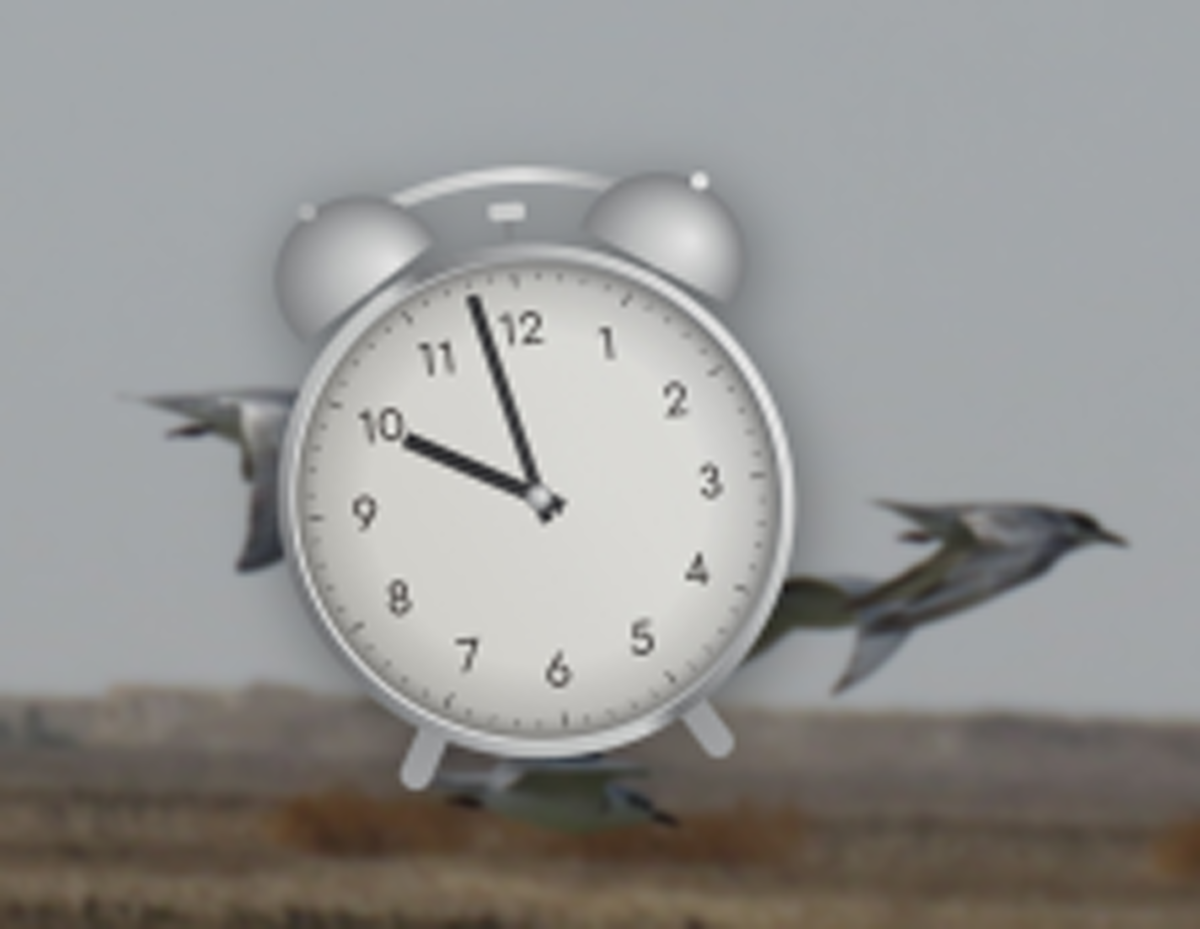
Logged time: 9:58
